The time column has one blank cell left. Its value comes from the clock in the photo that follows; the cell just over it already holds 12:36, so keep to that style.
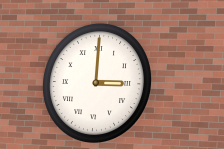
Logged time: 3:00
